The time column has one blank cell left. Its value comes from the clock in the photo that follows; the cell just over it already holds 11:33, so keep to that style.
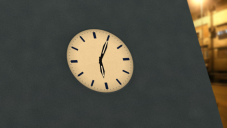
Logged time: 6:05
